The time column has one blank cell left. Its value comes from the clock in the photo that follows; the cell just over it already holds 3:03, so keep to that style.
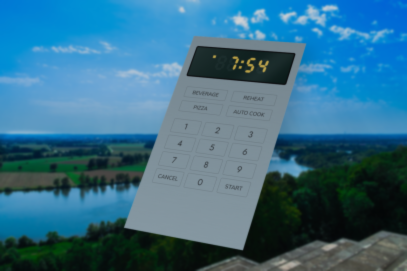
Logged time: 7:54
